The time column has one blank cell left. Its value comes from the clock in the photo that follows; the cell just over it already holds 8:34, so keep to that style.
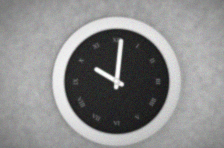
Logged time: 10:01
